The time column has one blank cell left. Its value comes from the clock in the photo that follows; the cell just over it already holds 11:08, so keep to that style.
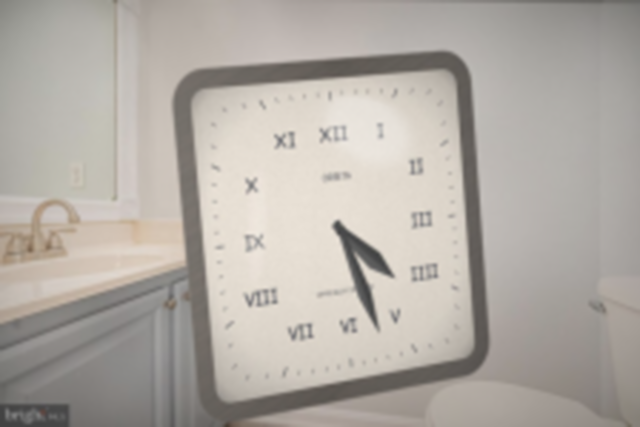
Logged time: 4:27
